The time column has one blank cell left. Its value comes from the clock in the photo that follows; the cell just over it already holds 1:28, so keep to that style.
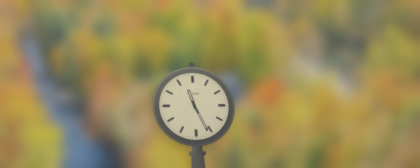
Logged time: 11:26
